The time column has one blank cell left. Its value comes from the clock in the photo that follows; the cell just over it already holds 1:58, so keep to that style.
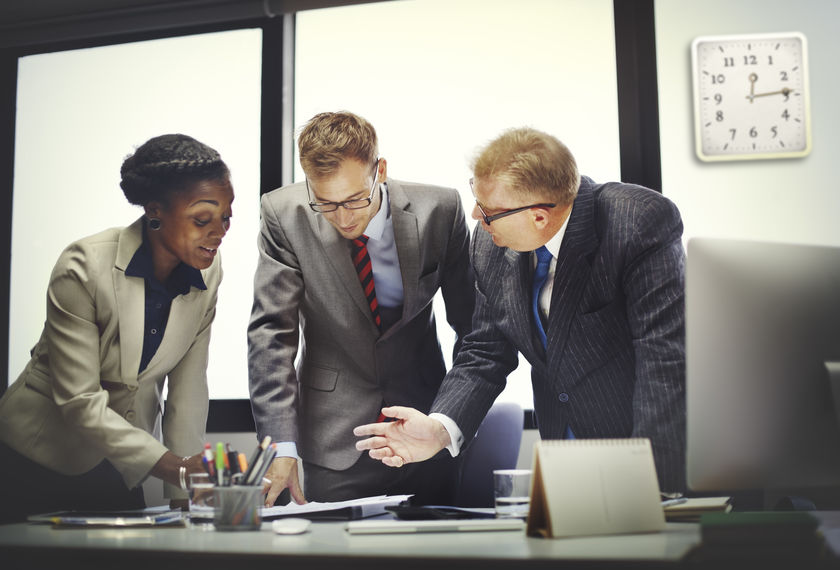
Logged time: 12:14
